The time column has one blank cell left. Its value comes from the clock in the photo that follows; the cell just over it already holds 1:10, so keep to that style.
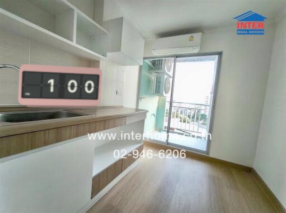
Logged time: 1:00
